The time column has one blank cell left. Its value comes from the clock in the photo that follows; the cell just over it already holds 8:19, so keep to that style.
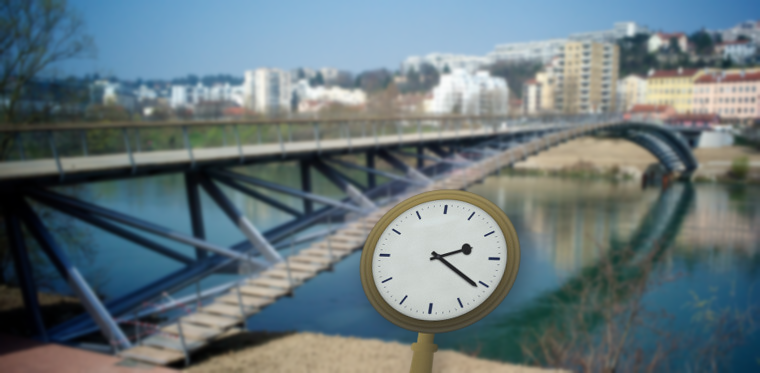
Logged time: 2:21
